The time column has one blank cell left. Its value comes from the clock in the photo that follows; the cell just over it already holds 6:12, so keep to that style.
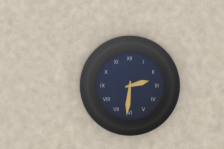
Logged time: 2:31
